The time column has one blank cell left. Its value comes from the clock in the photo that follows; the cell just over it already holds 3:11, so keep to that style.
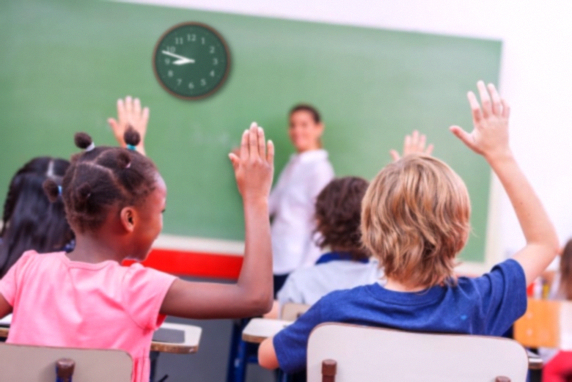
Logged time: 8:48
